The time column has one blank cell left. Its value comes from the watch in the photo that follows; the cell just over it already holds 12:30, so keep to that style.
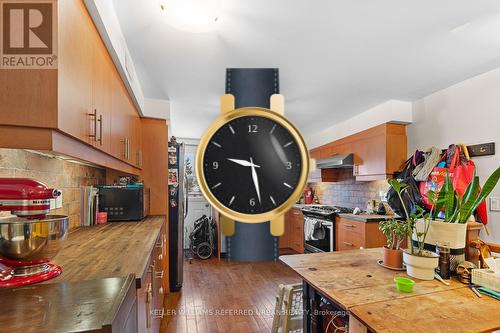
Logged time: 9:28
